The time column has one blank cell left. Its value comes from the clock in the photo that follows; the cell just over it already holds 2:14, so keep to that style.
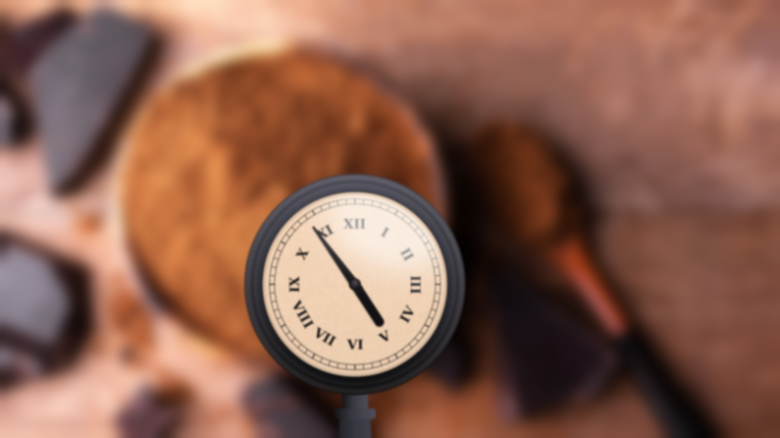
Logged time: 4:54
